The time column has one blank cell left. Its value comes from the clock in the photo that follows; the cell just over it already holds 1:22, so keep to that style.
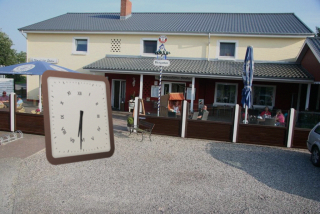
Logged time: 6:31
